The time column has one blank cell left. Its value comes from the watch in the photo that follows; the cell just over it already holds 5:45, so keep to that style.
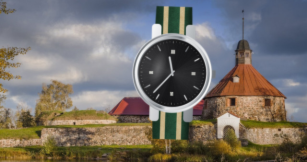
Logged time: 11:37
